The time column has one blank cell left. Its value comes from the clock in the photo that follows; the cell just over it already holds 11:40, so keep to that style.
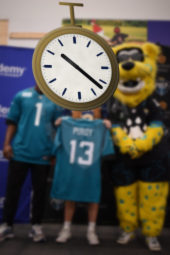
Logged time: 10:22
